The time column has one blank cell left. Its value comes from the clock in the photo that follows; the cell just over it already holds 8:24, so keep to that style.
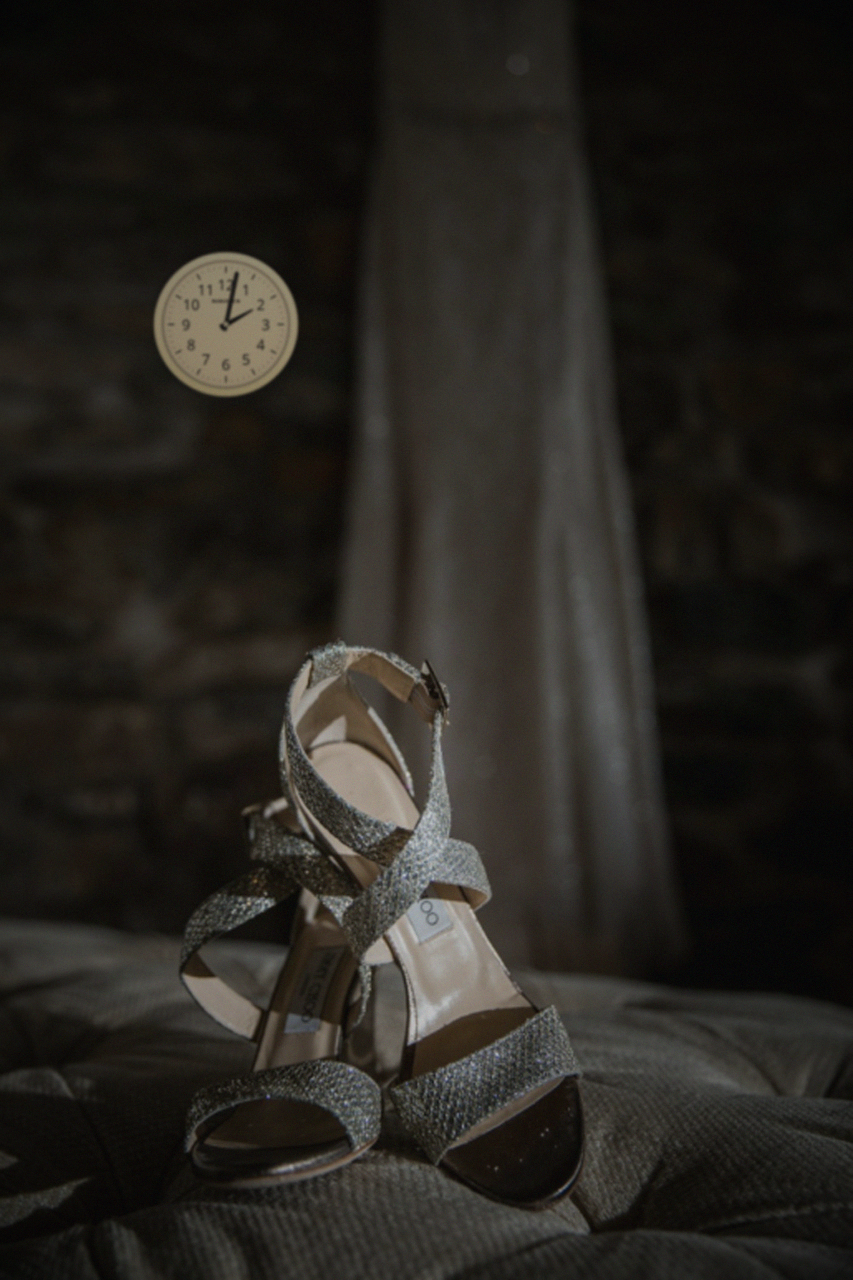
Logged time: 2:02
